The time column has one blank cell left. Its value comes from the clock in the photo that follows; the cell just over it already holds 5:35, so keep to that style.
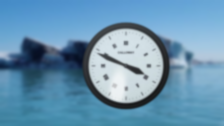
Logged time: 3:49
